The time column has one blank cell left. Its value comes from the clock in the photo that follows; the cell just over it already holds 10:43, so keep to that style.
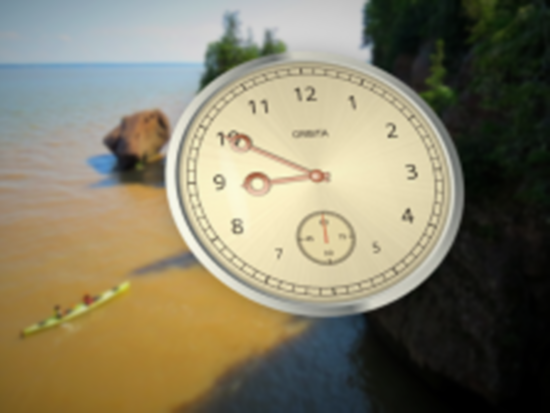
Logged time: 8:50
